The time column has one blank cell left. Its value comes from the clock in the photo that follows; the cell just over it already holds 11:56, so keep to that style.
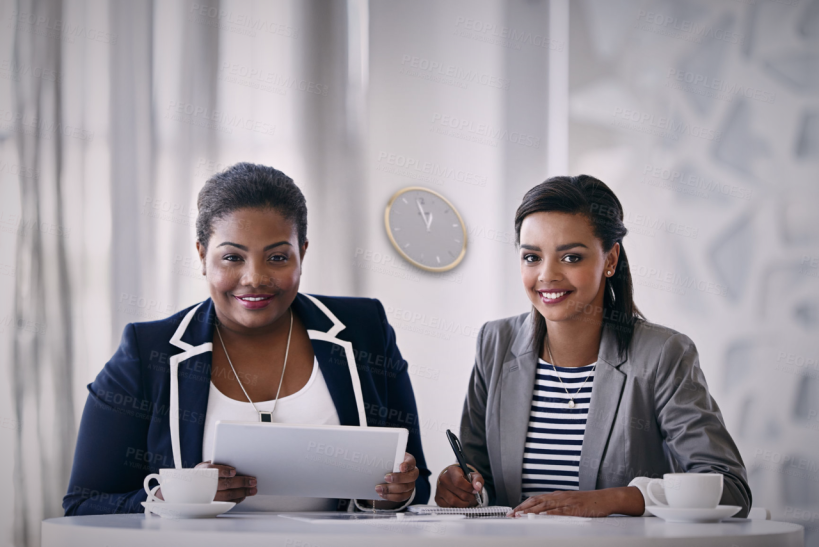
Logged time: 12:59
